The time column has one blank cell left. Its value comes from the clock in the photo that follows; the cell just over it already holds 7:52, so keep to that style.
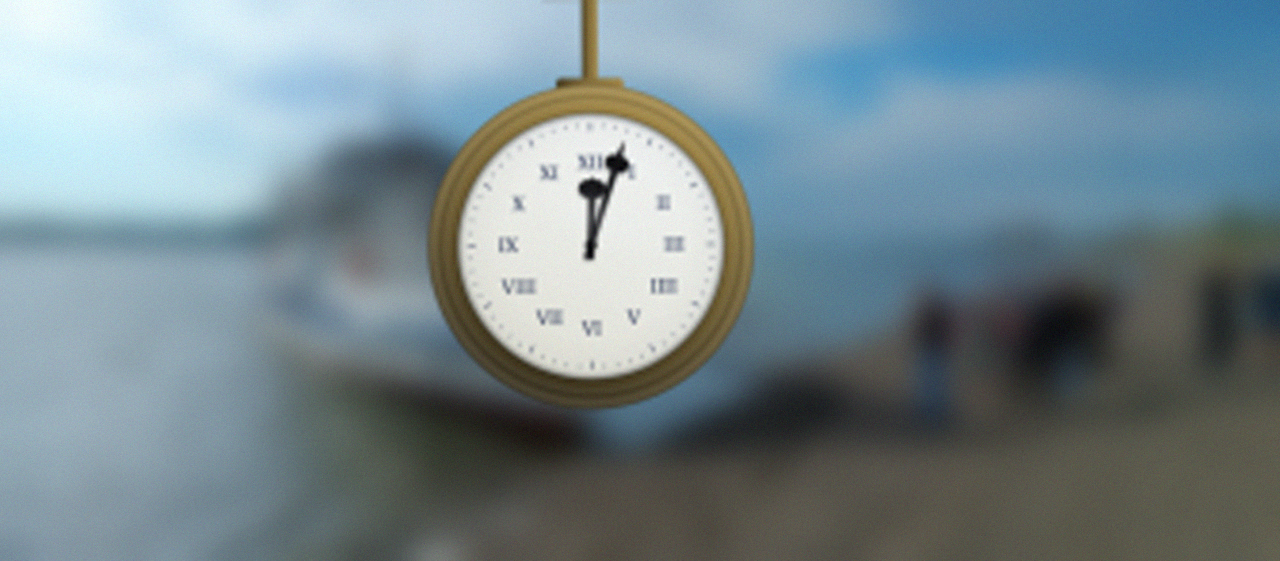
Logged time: 12:03
